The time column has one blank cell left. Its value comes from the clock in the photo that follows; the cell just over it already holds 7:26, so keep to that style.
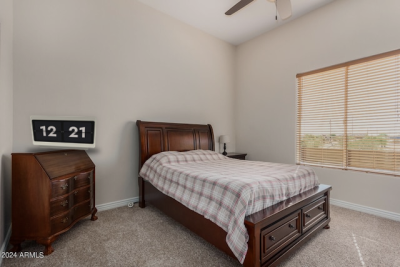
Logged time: 12:21
